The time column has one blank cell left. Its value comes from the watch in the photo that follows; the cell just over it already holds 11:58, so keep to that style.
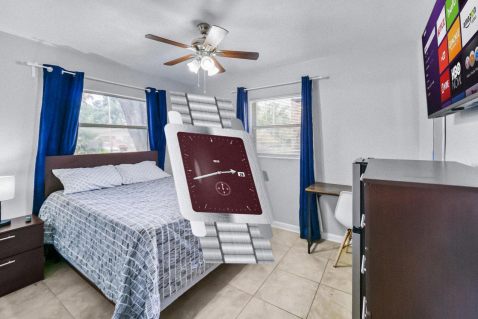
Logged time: 2:42
